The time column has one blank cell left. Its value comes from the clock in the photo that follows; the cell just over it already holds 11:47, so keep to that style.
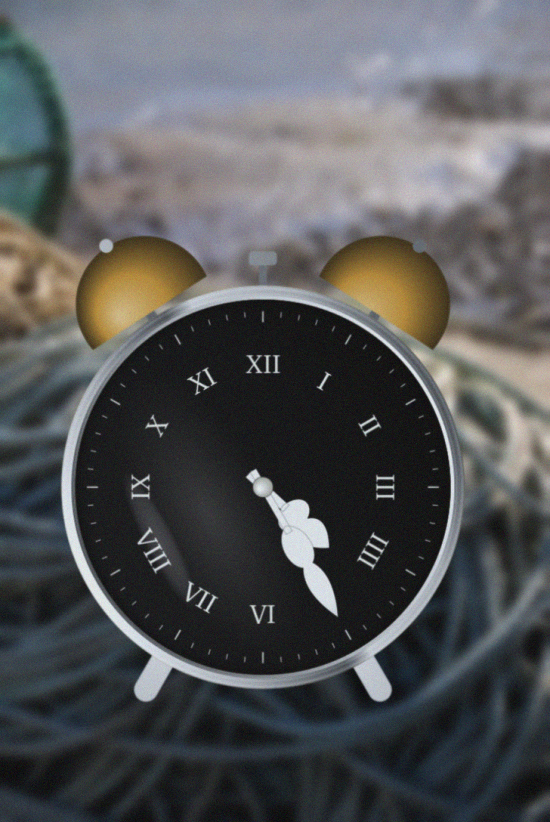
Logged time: 4:25
